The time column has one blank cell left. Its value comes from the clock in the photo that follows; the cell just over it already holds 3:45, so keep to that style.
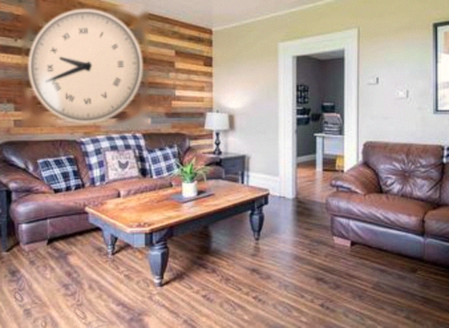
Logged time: 9:42
